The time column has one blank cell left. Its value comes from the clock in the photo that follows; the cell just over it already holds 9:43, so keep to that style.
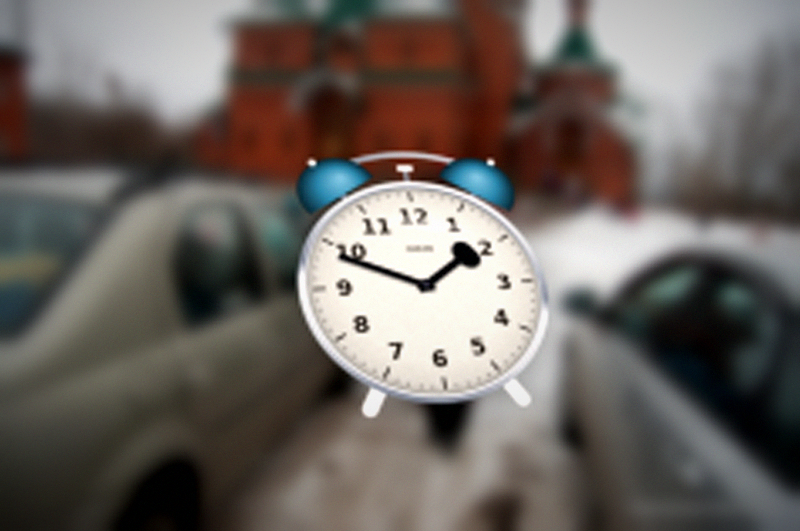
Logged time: 1:49
